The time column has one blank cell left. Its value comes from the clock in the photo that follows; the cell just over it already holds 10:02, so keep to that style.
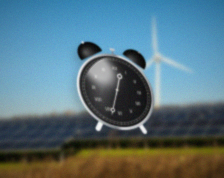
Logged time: 12:33
